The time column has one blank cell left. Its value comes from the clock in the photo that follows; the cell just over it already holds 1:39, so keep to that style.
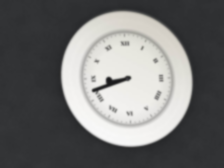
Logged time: 8:42
